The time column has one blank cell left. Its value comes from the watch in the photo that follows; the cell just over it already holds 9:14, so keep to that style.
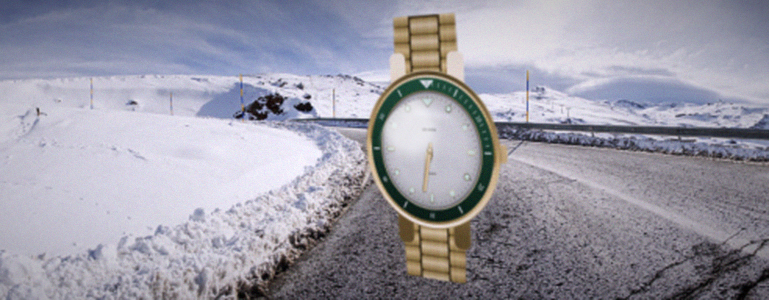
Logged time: 6:32
